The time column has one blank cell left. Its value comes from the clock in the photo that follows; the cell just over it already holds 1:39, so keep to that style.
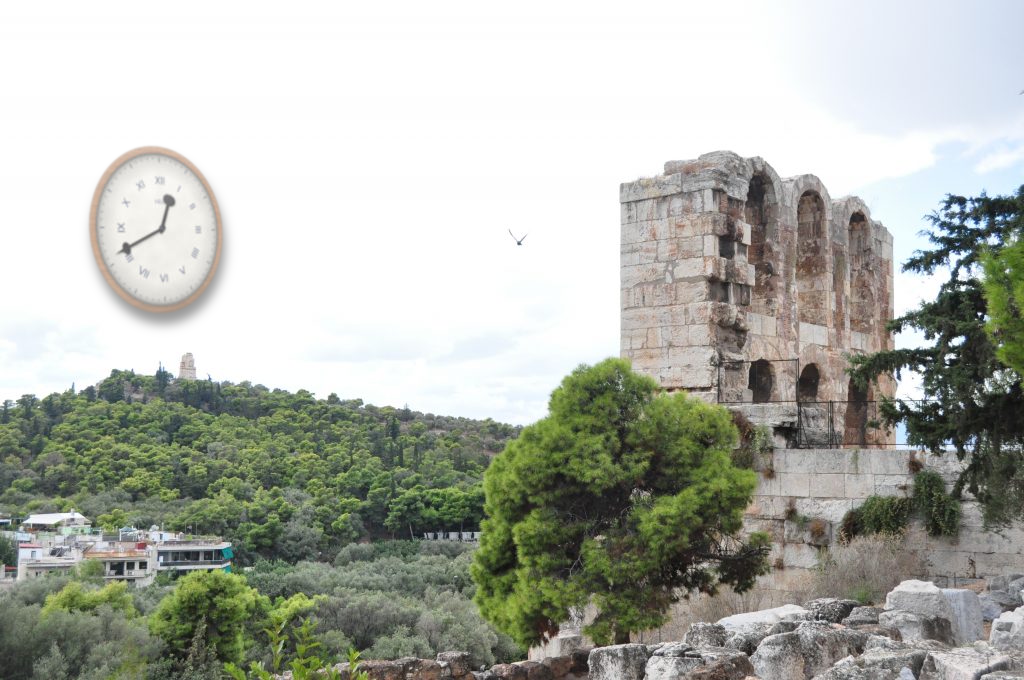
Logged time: 12:41
